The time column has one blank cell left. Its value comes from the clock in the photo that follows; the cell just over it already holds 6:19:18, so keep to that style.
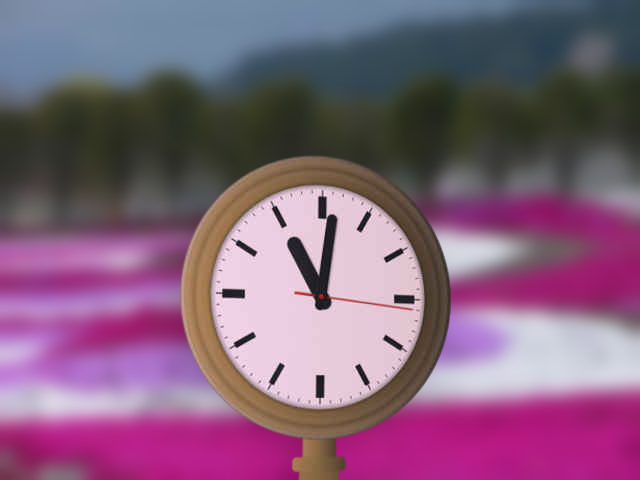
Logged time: 11:01:16
